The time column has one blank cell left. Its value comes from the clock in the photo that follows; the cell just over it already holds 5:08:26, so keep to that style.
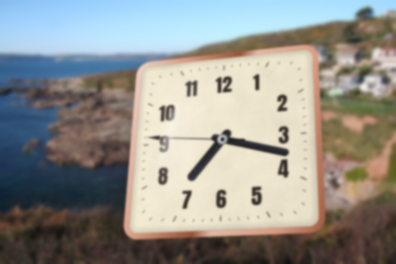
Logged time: 7:17:46
